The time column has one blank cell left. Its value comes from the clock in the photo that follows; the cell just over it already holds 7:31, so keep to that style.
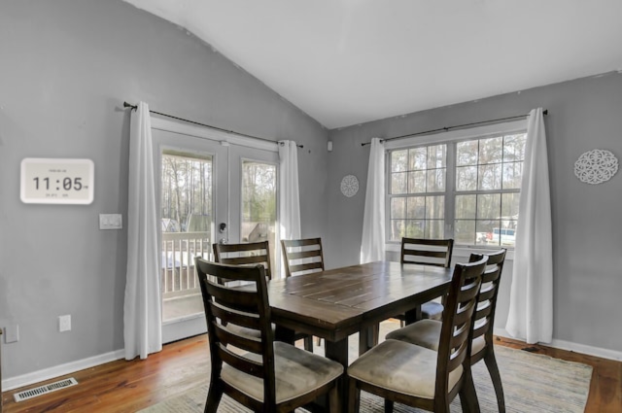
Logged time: 11:05
